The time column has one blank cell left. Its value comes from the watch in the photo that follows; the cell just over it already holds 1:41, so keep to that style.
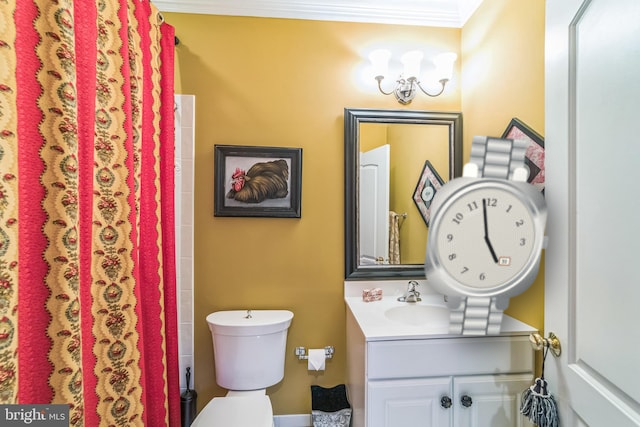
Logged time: 4:58
